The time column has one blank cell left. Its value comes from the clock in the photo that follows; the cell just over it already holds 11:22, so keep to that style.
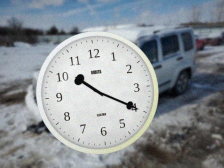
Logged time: 10:20
